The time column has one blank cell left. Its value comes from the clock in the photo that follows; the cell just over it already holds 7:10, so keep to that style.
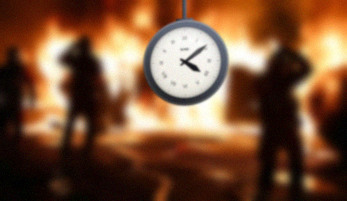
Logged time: 4:09
